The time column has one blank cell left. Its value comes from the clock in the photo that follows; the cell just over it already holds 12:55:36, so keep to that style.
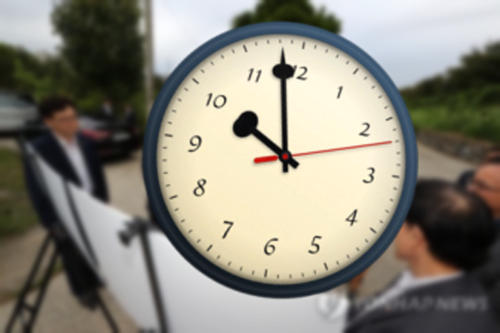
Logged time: 9:58:12
